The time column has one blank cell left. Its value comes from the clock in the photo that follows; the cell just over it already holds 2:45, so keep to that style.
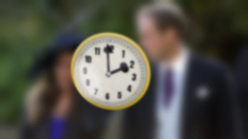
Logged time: 1:59
